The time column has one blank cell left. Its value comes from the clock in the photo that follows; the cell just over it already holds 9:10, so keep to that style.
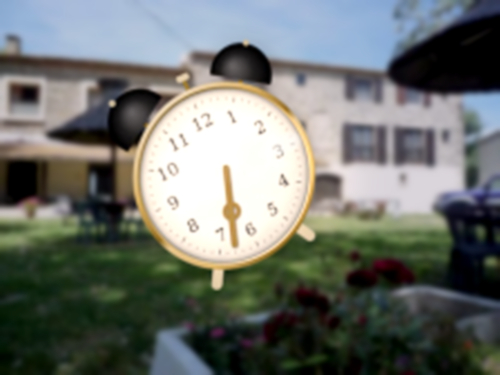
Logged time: 6:33
